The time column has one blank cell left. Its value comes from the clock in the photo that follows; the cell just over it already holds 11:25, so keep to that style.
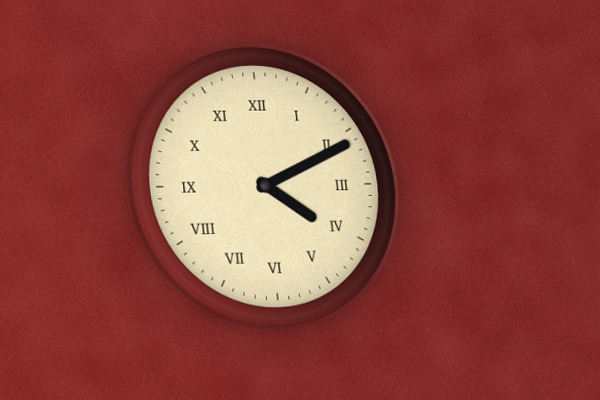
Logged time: 4:11
